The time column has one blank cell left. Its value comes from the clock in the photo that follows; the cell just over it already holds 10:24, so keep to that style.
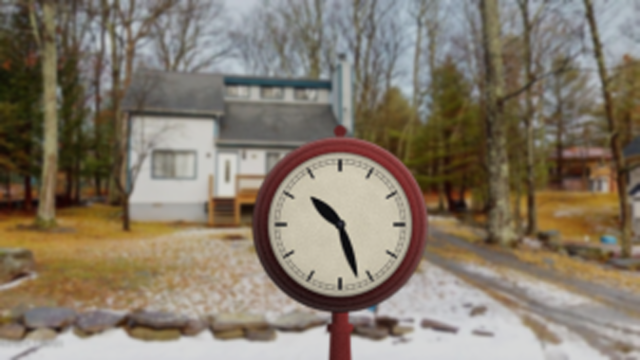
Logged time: 10:27
